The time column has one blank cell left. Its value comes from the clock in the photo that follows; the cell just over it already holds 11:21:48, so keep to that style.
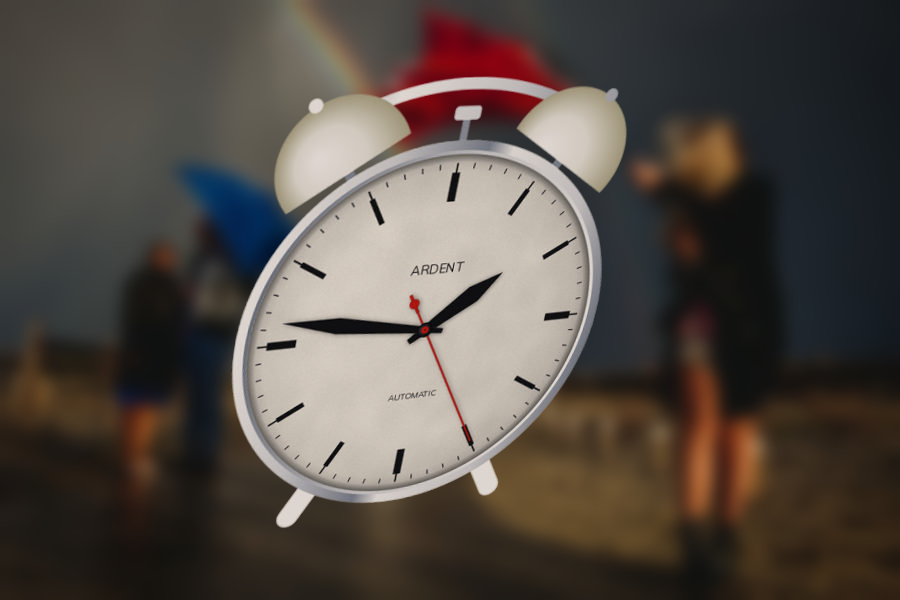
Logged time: 1:46:25
